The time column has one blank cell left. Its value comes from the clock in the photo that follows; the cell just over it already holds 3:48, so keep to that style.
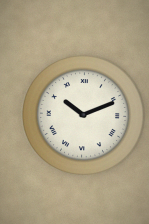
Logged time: 10:11
